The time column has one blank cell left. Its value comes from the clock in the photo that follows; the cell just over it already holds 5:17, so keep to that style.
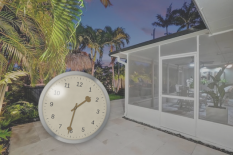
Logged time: 1:31
